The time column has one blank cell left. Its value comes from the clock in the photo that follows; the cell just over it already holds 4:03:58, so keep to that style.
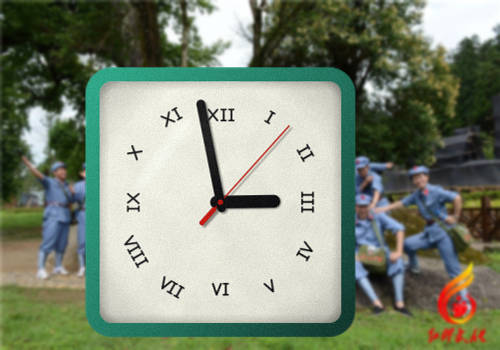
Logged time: 2:58:07
